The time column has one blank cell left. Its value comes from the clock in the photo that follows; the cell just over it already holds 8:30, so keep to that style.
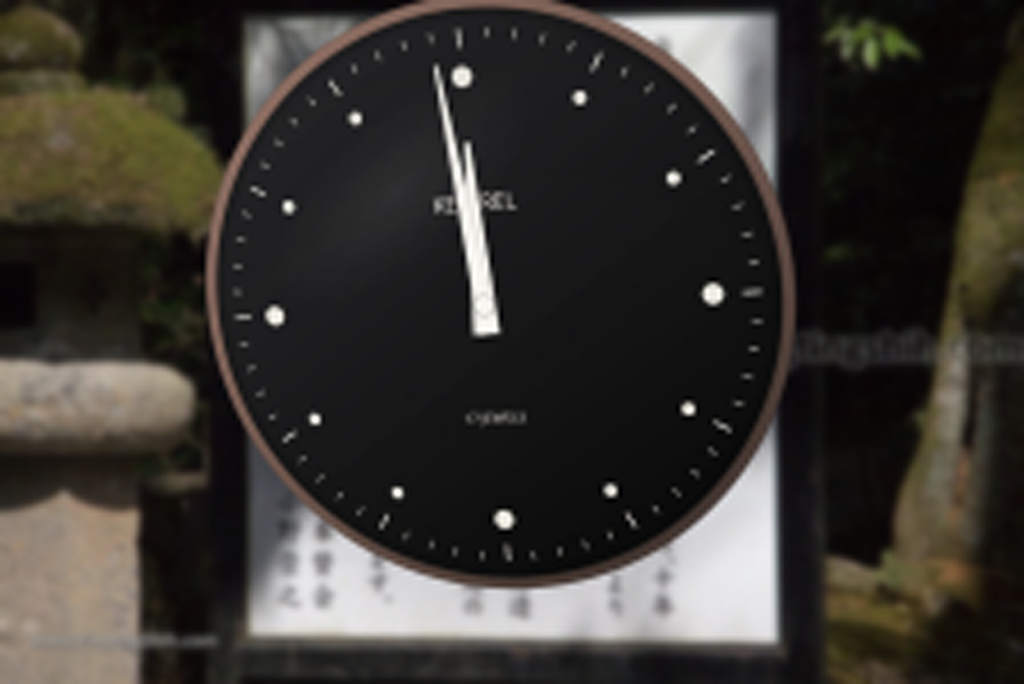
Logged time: 11:59
